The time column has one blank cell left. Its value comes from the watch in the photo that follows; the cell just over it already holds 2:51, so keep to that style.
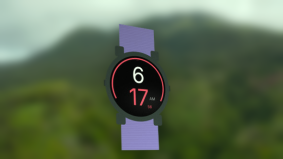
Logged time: 6:17
